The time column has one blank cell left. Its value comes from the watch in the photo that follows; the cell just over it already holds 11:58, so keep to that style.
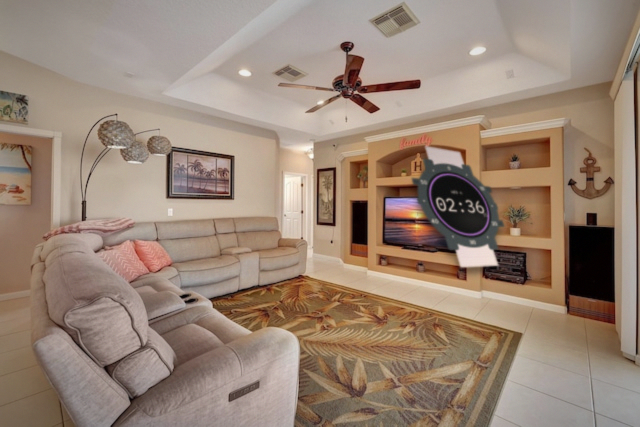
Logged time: 2:36
